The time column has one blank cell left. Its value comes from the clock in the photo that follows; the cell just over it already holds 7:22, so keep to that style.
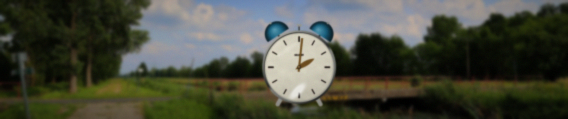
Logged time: 2:01
